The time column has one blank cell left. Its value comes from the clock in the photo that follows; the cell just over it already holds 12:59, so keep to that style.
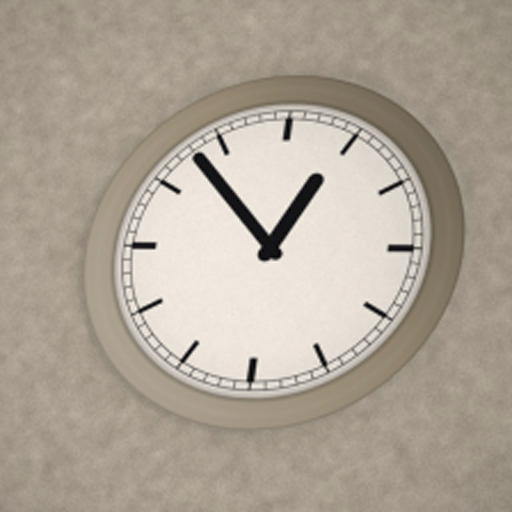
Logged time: 12:53
